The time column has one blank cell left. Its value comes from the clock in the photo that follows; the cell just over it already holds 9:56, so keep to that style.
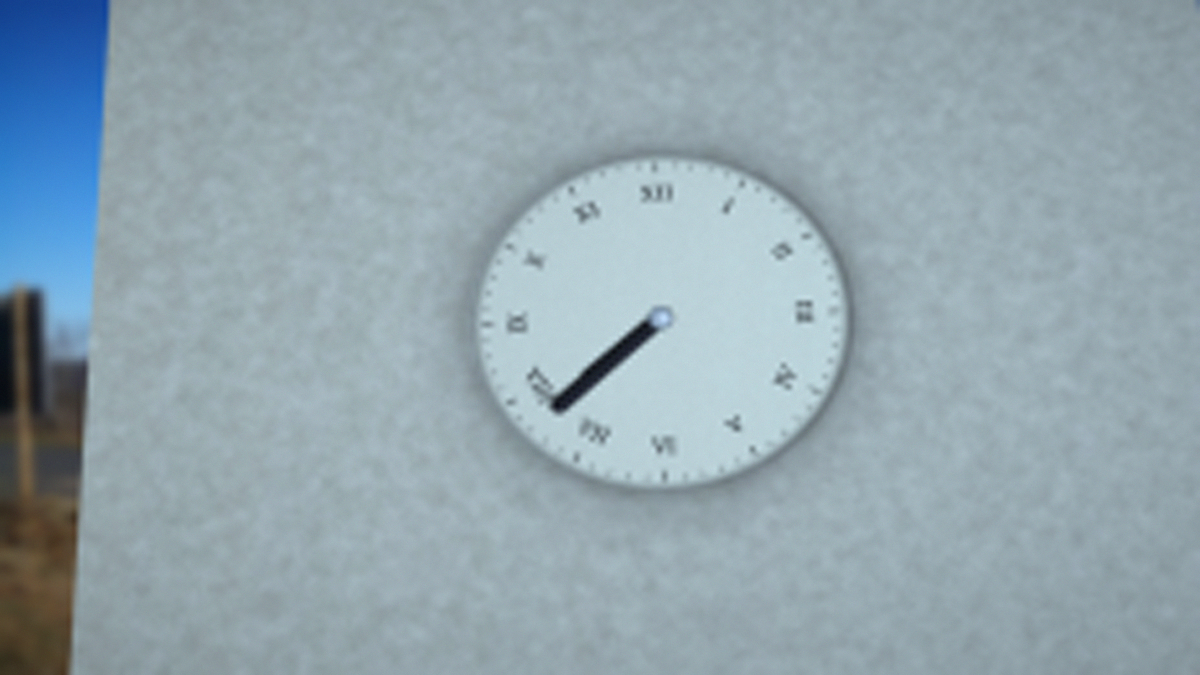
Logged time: 7:38
